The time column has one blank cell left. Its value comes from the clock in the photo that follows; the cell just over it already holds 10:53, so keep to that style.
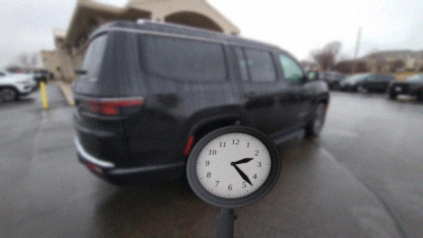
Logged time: 2:23
